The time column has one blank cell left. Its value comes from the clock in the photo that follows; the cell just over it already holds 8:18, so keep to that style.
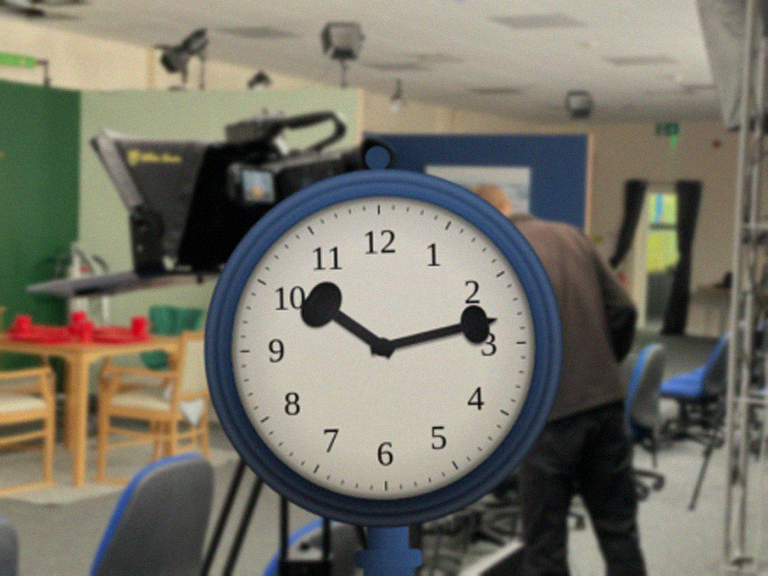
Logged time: 10:13
